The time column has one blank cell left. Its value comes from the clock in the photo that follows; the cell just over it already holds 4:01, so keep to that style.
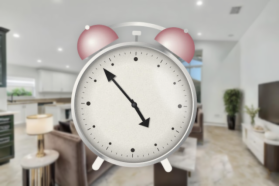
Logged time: 4:53
